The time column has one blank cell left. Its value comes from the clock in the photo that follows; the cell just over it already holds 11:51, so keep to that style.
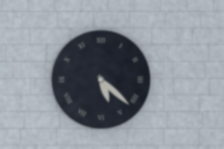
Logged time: 5:22
